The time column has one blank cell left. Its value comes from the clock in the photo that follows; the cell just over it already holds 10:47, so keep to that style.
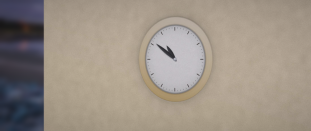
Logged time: 10:51
